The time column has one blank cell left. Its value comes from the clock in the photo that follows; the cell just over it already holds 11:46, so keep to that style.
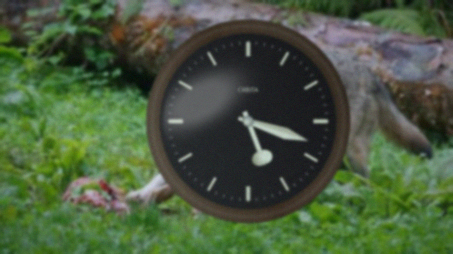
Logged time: 5:18
